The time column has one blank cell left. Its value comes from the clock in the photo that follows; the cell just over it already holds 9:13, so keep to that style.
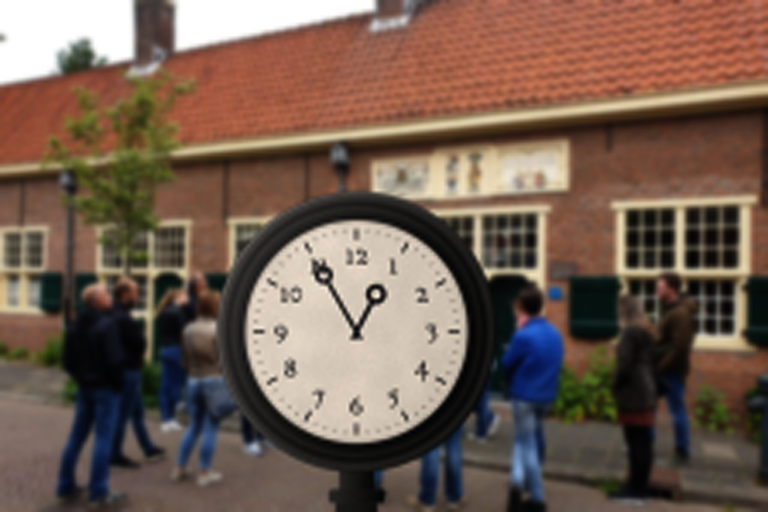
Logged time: 12:55
